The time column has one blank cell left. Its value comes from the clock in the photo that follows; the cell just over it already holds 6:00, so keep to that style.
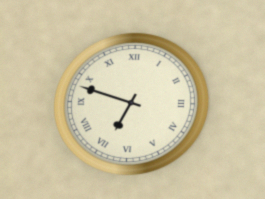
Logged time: 6:48
